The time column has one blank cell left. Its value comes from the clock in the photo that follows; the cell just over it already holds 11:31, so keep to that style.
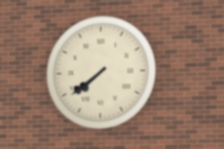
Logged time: 7:39
